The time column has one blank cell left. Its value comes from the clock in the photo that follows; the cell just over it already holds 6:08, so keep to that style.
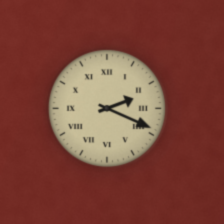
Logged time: 2:19
